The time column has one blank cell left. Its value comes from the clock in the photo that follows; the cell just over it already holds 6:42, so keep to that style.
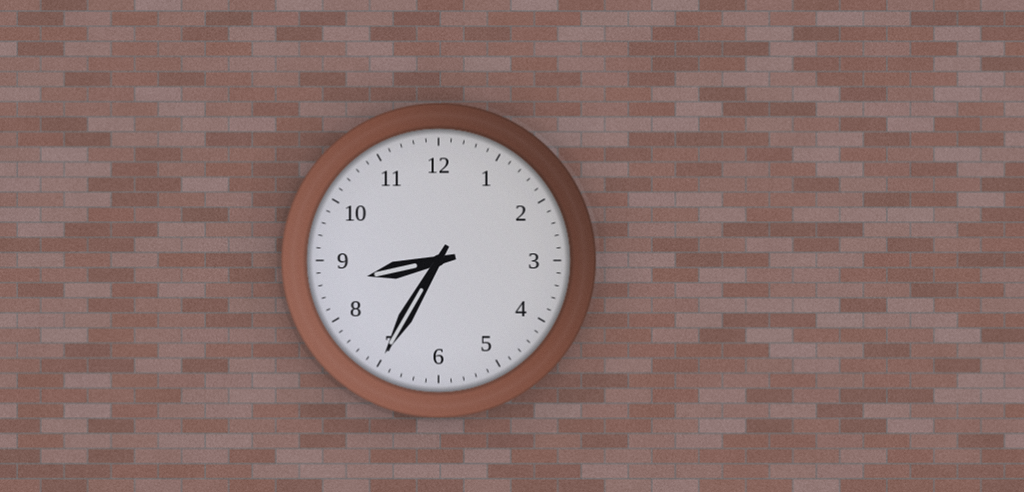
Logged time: 8:35
